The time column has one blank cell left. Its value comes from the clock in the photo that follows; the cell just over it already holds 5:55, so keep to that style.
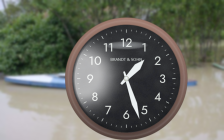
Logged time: 1:27
